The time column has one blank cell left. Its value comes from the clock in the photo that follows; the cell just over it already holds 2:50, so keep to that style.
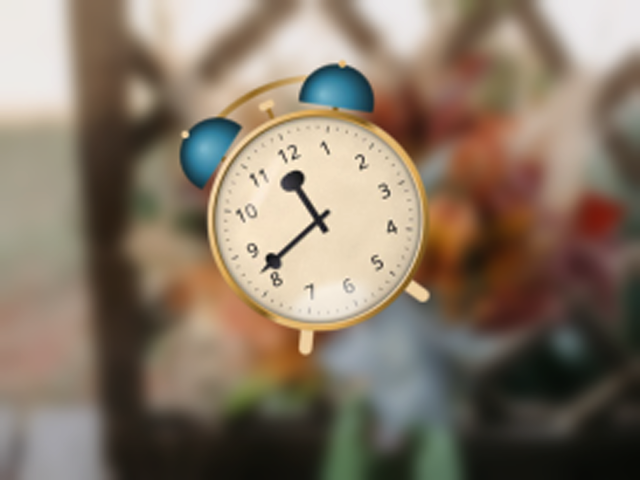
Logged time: 11:42
